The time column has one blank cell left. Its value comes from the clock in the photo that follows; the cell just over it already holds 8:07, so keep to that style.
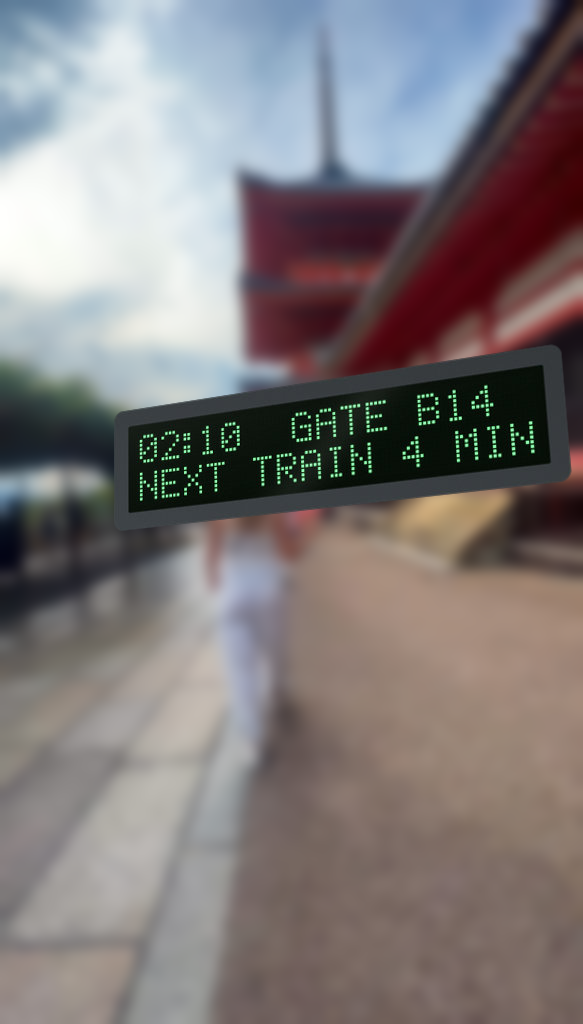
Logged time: 2:10
